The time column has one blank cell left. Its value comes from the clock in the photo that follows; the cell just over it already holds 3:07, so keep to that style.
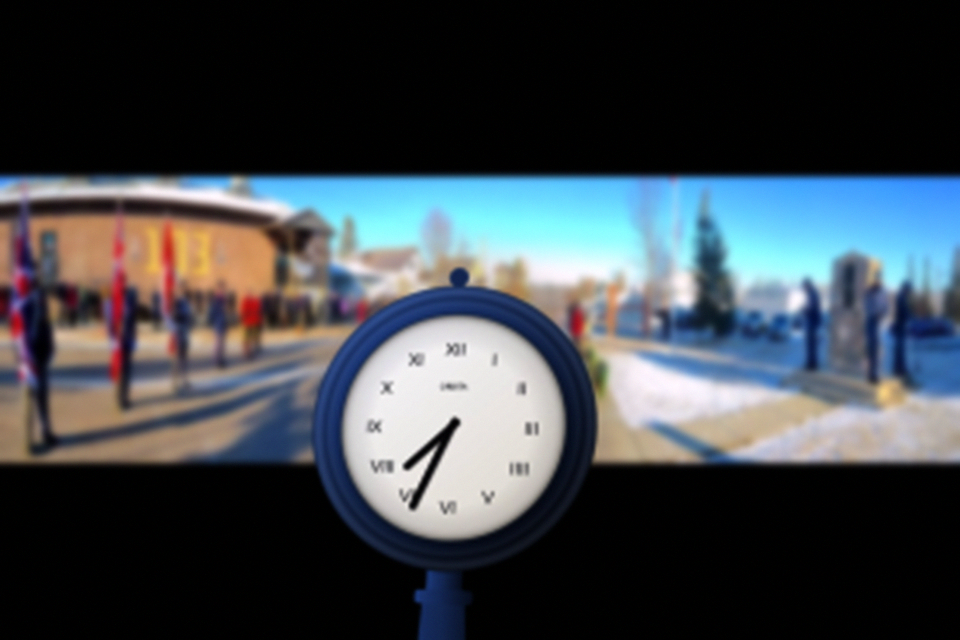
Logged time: 7:34
